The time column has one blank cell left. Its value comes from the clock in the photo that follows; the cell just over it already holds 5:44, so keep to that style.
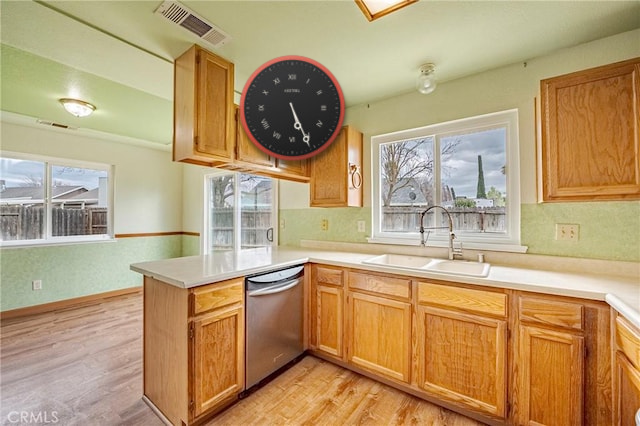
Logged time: 5:26
